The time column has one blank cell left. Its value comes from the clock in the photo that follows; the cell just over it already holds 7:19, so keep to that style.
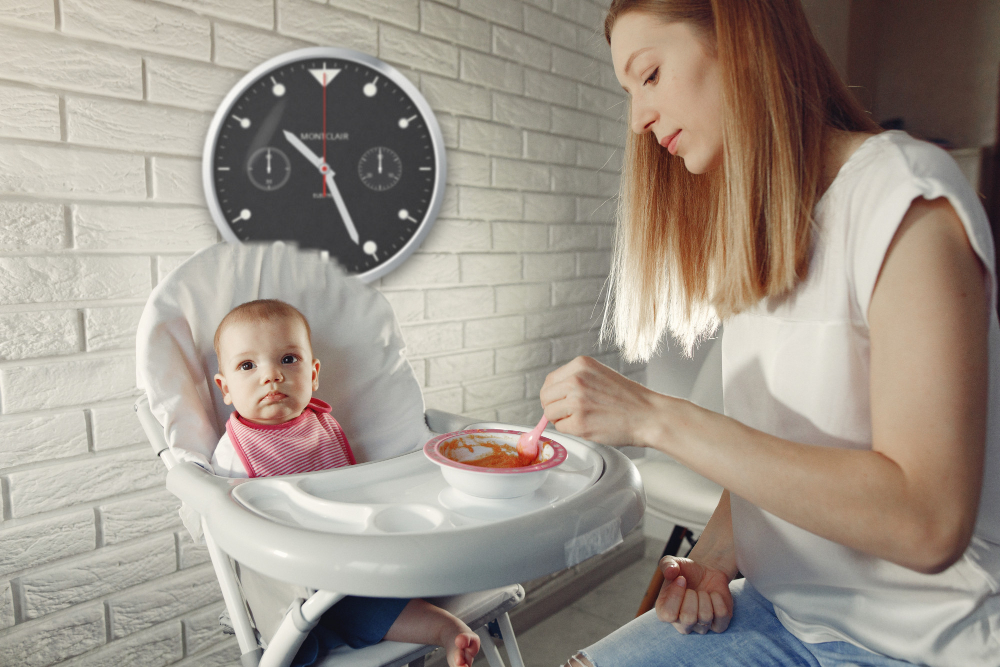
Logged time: 10:26
